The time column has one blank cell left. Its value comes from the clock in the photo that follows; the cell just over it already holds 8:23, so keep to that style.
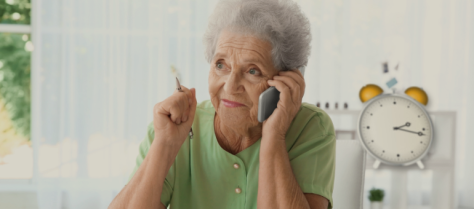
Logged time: 2:17
